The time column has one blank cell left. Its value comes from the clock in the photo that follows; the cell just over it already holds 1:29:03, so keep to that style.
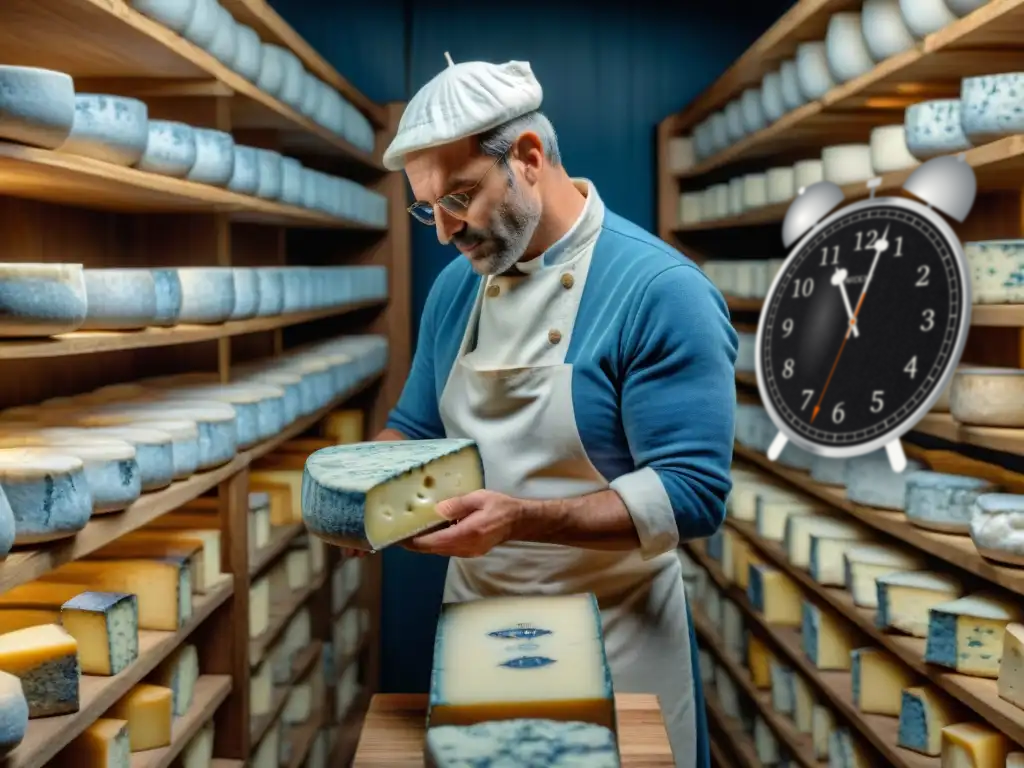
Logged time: 11:02:33
